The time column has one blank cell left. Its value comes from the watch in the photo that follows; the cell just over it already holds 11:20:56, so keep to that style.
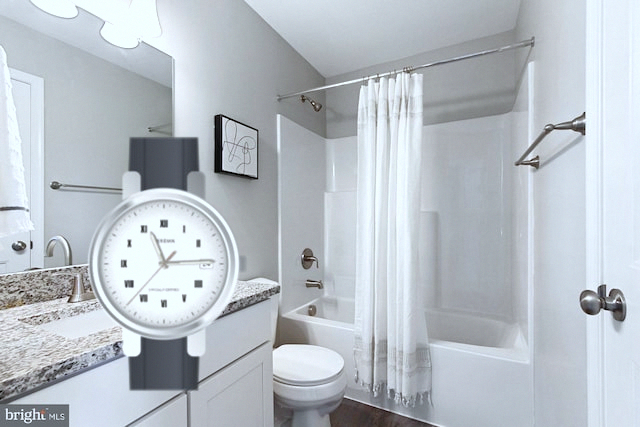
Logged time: 11:14:37
